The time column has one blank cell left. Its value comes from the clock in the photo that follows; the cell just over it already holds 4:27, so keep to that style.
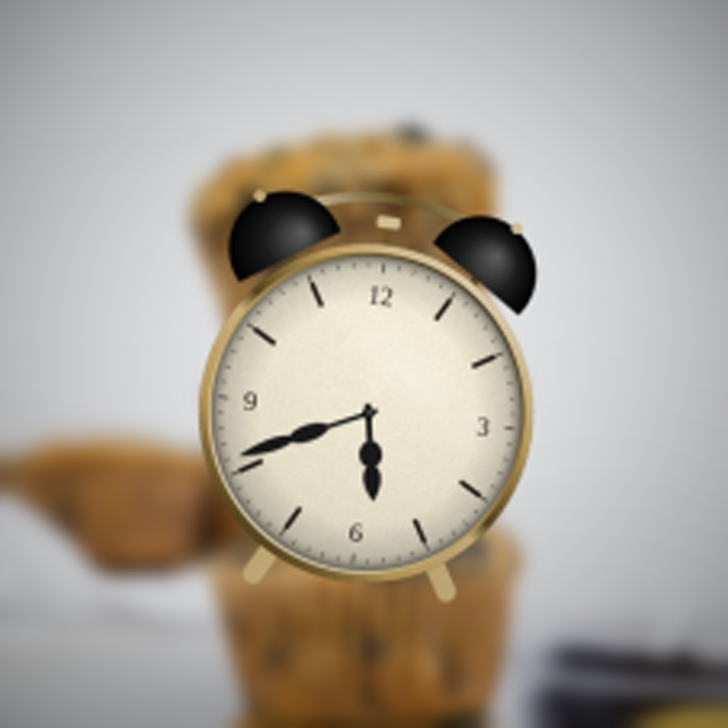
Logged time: 5:41
